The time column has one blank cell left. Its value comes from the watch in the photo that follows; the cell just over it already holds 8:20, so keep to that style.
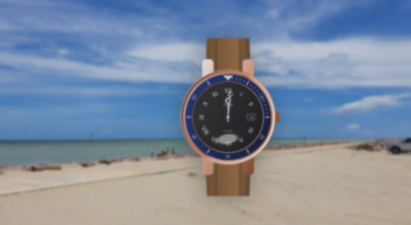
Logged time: 12:01
